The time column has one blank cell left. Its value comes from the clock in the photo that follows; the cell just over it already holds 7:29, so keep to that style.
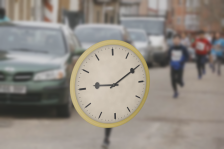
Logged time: 9:10
